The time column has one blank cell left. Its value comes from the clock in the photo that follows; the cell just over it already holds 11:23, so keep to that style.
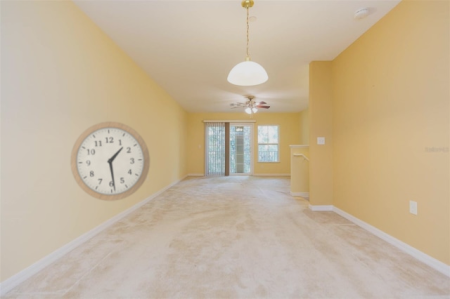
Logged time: 1:29
